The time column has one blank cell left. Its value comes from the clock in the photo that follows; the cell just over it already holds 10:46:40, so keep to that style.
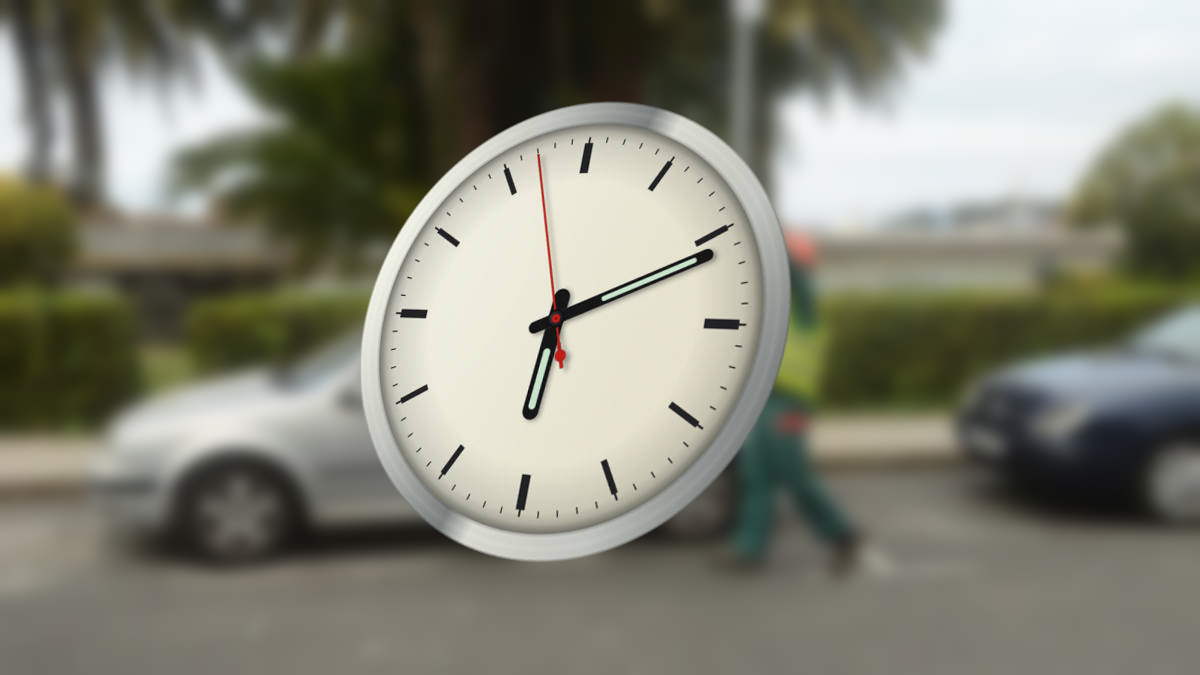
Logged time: 6:10:57
